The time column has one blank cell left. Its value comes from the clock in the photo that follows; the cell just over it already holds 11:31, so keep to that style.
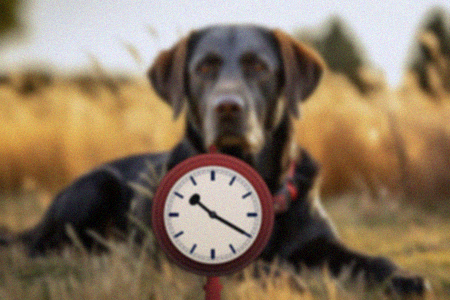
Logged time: 10:20
